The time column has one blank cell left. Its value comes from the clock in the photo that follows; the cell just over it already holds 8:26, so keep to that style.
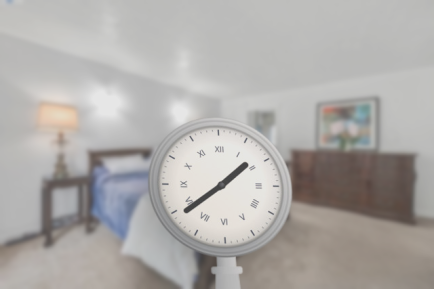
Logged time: 1:39
